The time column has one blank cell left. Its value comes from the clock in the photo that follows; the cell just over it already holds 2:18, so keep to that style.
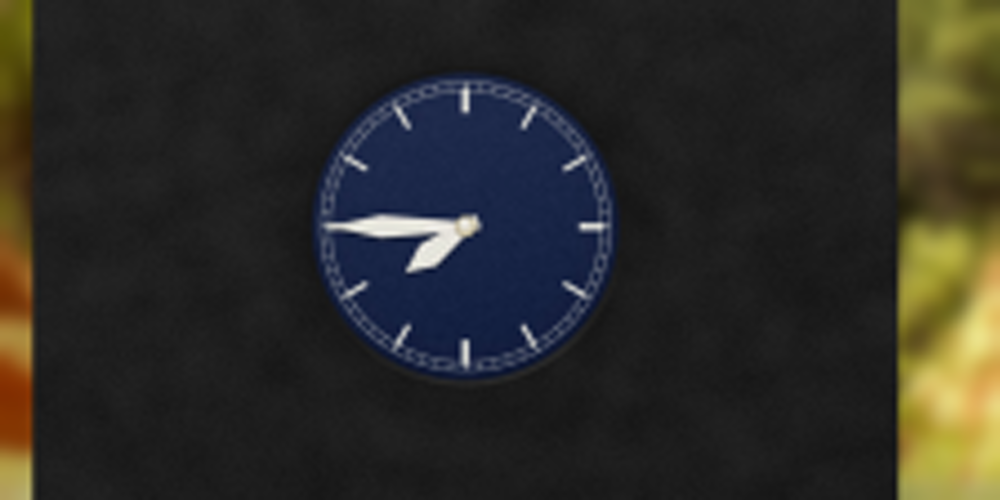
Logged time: 7:45
